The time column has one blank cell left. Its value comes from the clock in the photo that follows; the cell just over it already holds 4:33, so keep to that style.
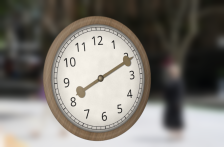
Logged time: 8:11
